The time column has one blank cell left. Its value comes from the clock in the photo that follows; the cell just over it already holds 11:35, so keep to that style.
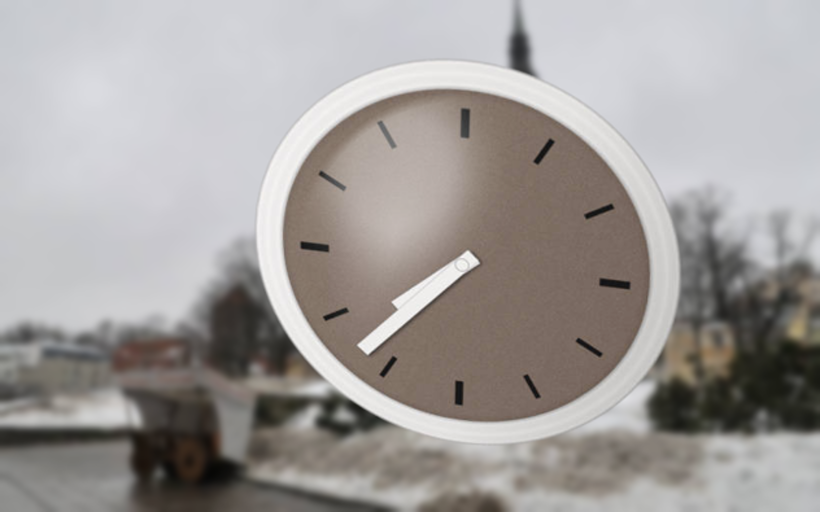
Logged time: 7:37
